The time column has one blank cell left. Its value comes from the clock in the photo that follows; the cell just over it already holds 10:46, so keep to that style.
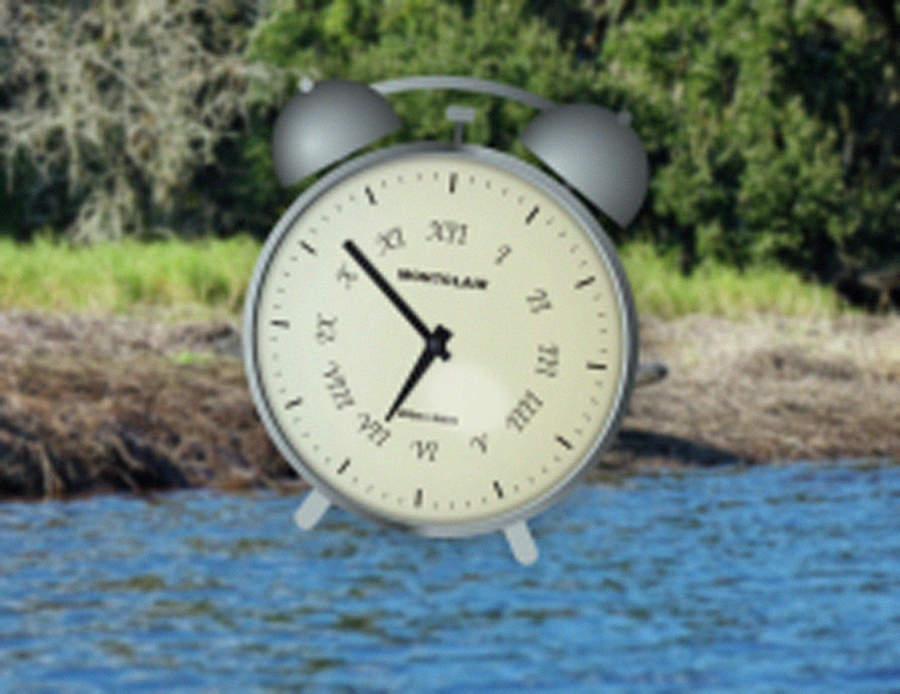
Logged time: 6:52
